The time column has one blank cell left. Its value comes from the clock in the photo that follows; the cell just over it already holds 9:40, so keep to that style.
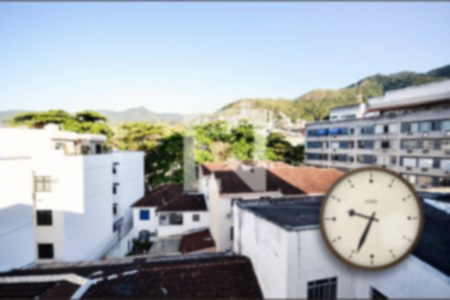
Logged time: 9:34
